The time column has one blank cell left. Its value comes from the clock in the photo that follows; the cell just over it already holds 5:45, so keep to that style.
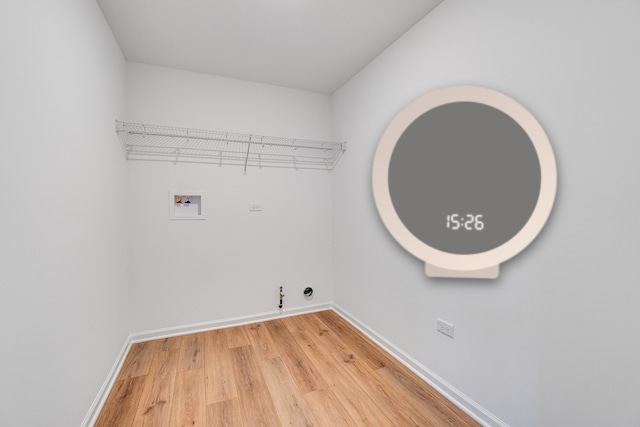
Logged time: 15:26
